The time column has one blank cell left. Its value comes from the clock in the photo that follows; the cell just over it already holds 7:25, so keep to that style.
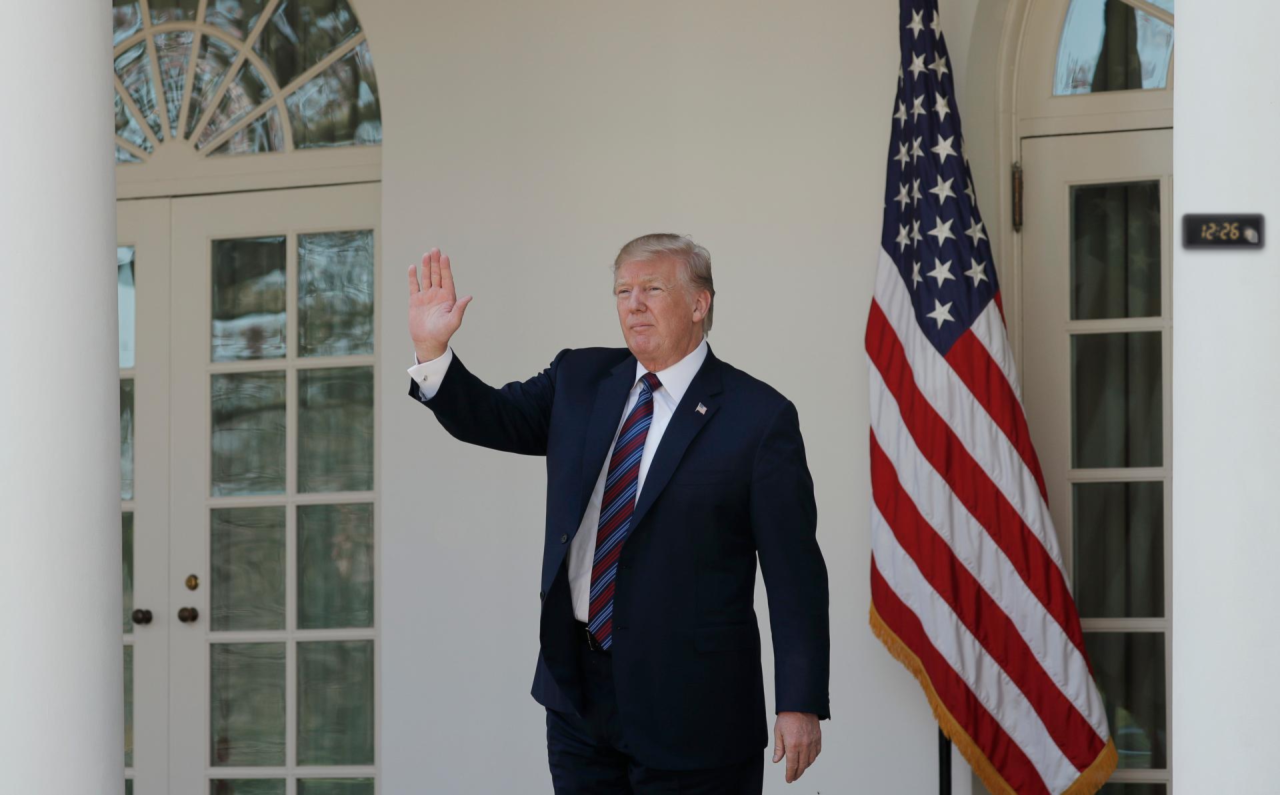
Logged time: 12:26
